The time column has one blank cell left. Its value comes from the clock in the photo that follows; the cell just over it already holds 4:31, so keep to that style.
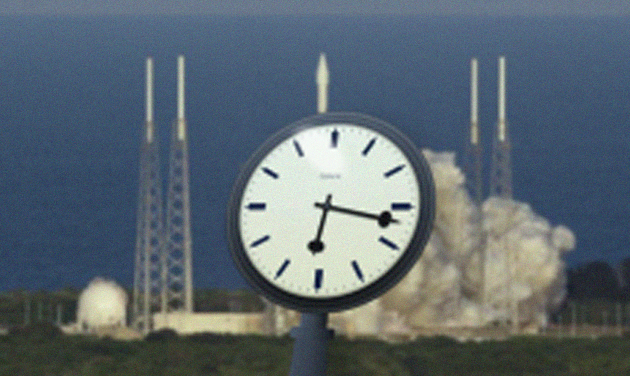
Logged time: 6:17
